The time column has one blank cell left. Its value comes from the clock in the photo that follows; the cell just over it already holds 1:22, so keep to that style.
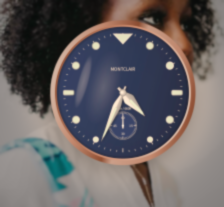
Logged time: 4:34
